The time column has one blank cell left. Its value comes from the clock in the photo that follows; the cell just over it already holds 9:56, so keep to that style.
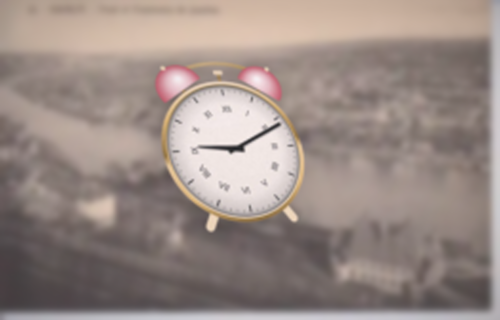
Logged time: 9:11
